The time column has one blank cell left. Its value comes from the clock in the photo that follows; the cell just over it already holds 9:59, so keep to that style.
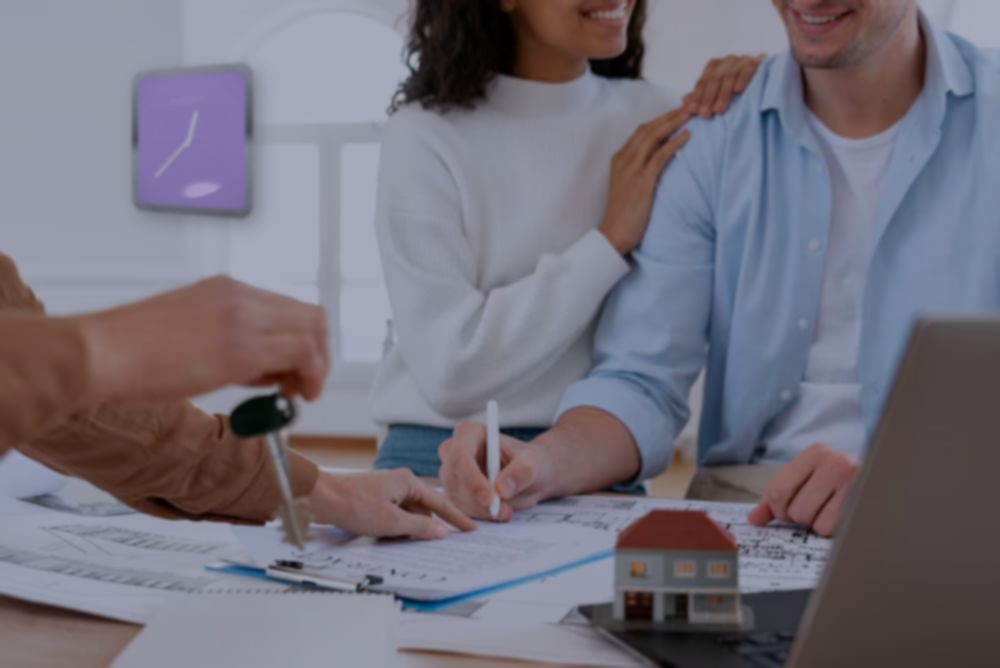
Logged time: 12:38
